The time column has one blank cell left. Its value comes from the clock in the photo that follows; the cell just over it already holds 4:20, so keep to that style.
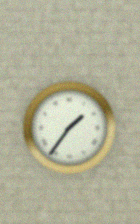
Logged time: 1:36
